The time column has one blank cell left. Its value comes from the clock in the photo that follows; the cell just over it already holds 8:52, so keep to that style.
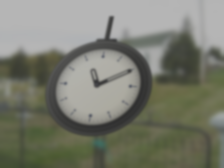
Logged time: 11:10
